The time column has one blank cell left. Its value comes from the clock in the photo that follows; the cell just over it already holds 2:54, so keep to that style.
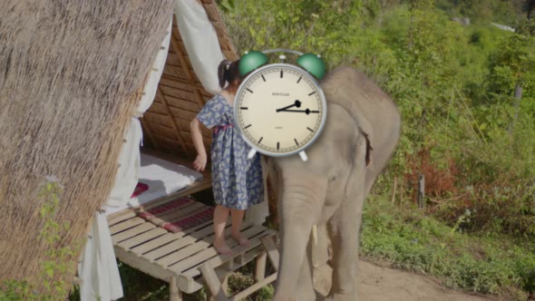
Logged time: 2:15
